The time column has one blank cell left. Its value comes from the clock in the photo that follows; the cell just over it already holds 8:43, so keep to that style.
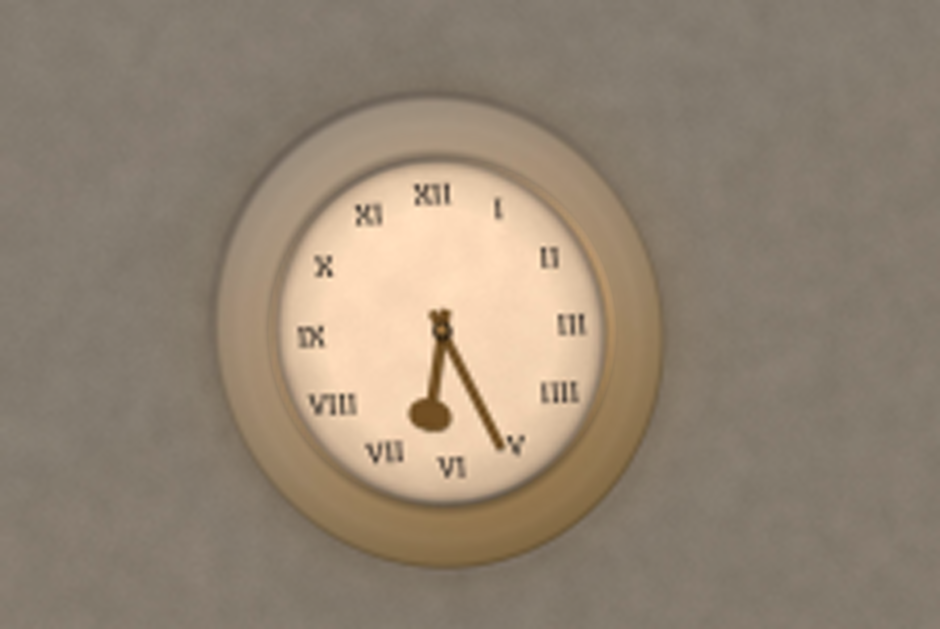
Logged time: 6:26
